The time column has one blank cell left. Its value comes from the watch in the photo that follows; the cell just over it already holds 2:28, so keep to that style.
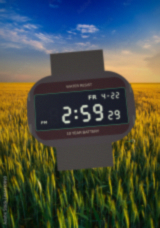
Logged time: 2:59
